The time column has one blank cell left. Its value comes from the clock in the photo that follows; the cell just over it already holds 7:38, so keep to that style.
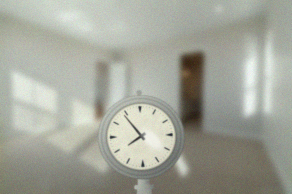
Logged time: 7:54
